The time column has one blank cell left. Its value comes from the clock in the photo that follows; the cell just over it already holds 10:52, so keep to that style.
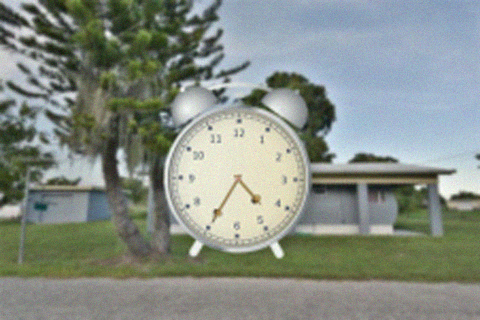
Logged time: 4:35
